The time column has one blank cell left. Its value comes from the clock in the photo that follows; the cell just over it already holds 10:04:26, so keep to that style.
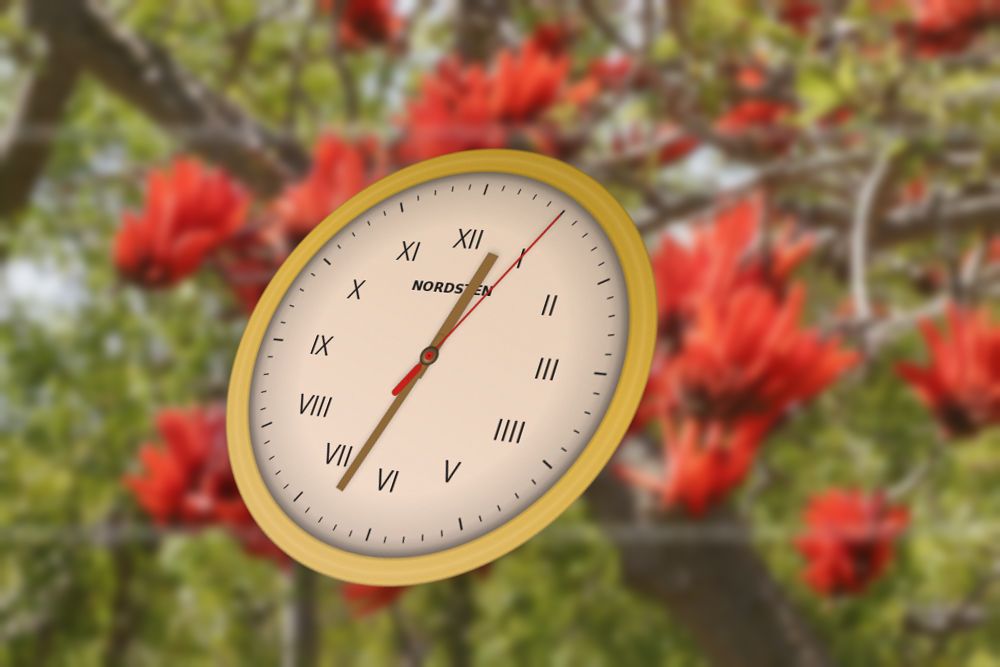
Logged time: 12:33:05
